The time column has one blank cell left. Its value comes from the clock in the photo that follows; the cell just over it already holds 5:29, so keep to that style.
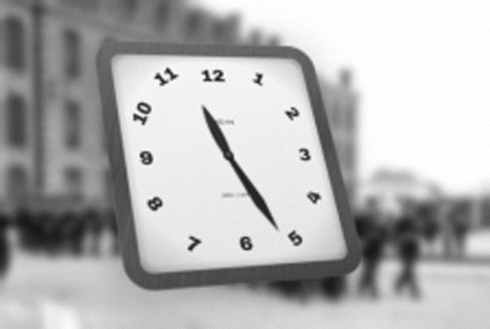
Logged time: 11:26
